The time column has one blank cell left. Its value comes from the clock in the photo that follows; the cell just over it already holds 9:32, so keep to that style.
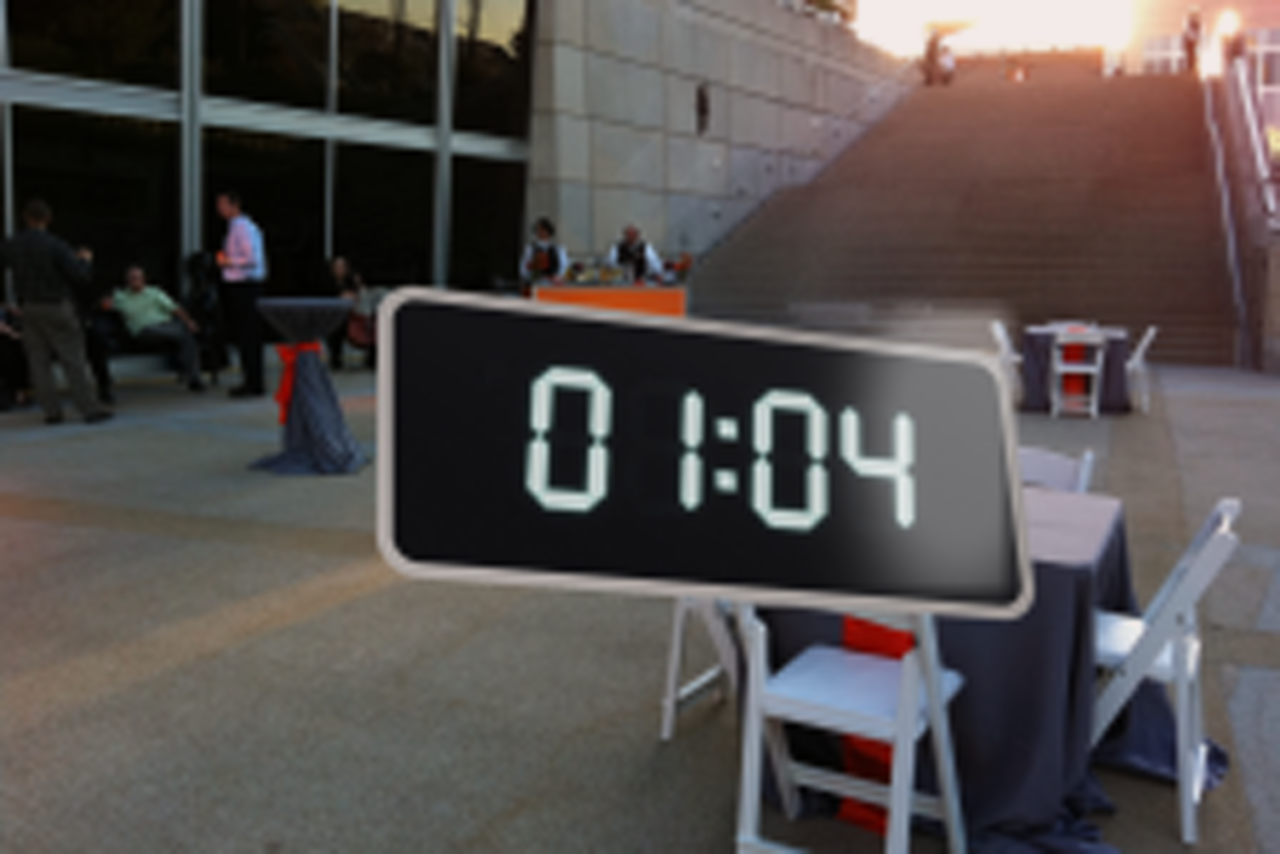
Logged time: 1:04
